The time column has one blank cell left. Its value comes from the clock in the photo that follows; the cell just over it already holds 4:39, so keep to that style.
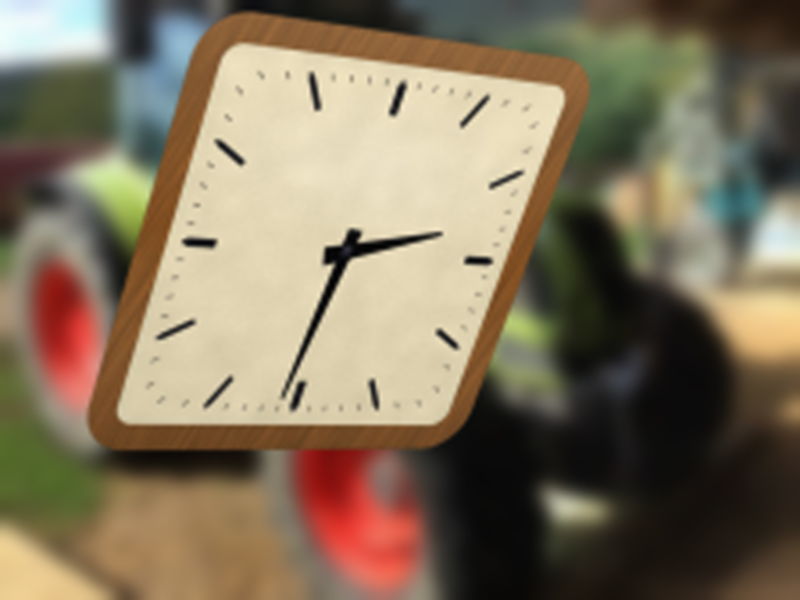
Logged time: 2:31
